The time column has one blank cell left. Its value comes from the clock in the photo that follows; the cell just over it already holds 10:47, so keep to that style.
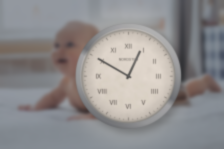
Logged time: 12:50
